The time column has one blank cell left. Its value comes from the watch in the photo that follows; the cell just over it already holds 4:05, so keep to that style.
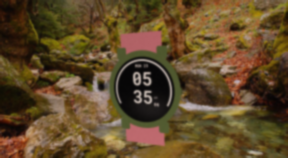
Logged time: 5:35
